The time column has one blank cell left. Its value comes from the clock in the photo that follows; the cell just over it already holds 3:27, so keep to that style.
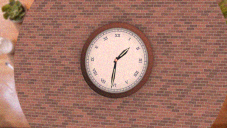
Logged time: 1:31
